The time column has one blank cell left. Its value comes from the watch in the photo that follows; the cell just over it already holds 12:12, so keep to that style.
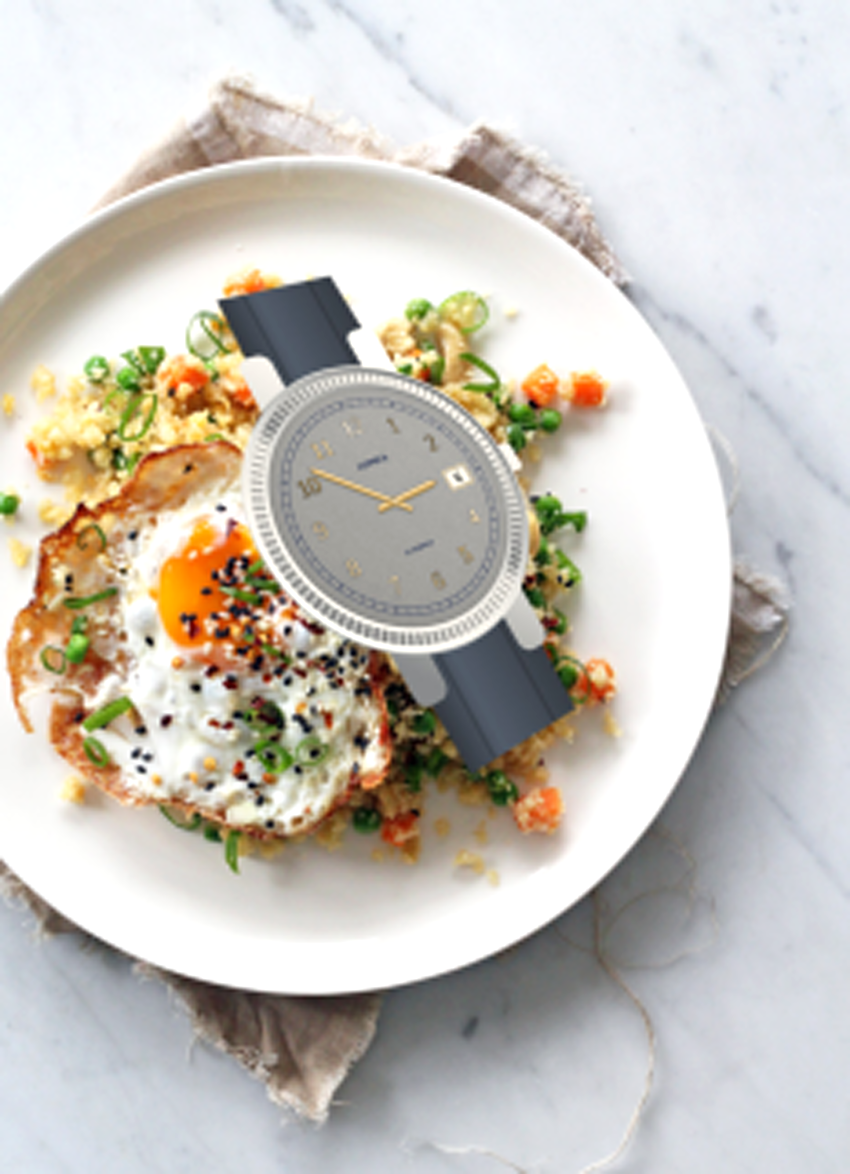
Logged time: 2:52
